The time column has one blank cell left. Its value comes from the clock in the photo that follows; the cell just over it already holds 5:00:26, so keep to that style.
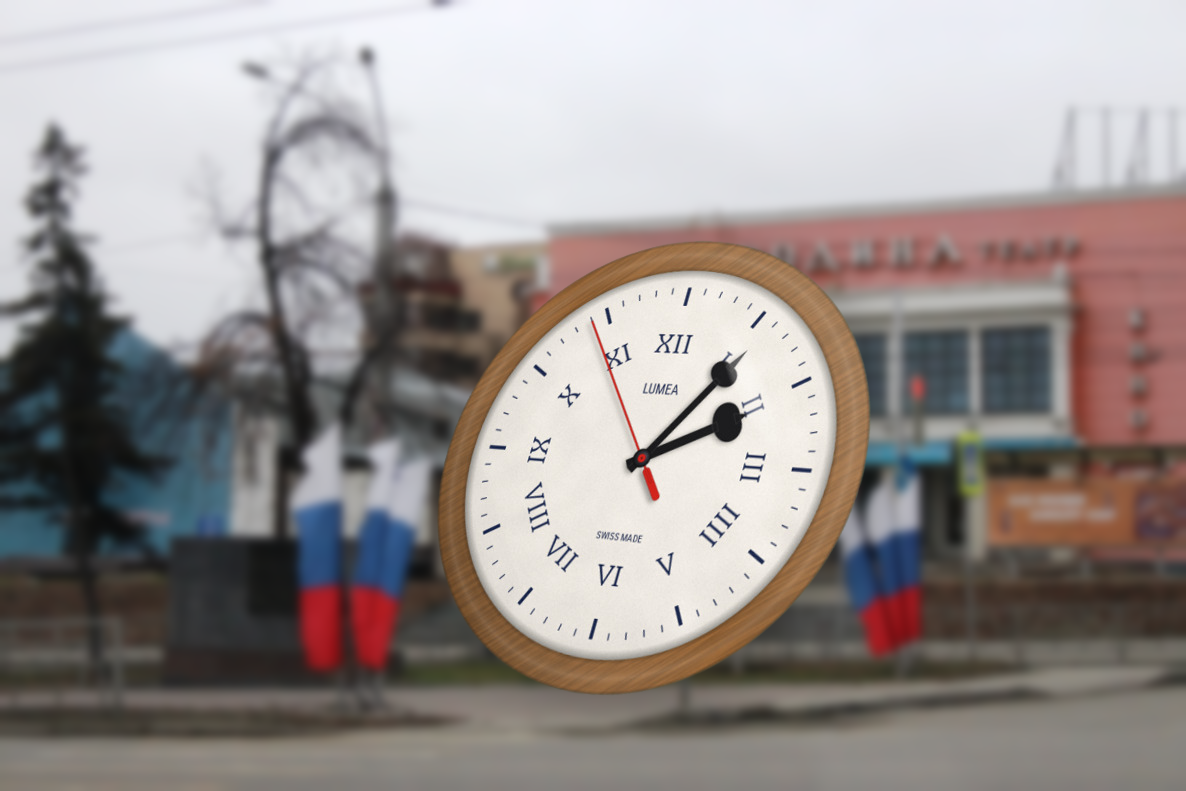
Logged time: 2:05:54
